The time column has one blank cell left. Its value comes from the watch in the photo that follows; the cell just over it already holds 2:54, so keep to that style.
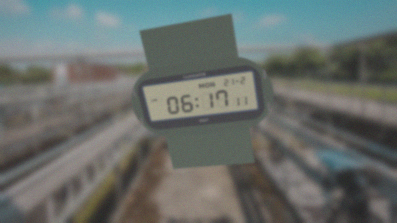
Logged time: 6:17
